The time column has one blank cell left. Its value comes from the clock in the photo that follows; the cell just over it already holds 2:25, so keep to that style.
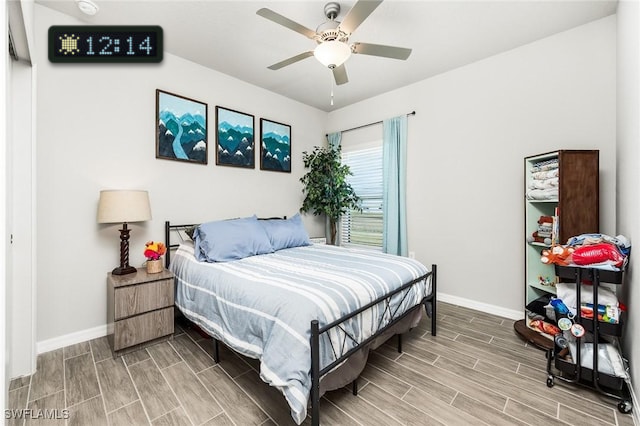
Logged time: 12:14
